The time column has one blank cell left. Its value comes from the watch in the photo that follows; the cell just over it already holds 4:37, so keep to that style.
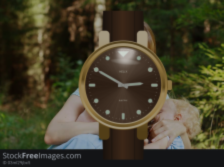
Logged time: 2:50
